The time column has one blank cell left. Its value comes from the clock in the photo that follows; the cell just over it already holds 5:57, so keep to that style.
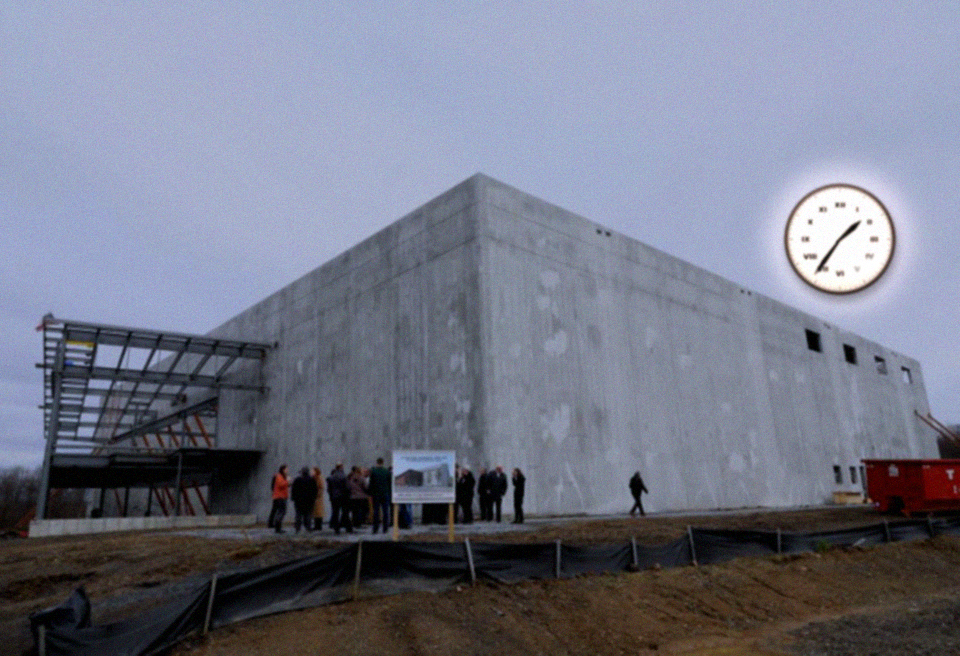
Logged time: 1:36
